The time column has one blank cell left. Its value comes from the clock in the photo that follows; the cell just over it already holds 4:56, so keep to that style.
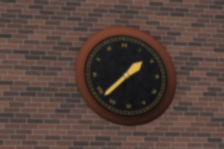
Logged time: 1:38
